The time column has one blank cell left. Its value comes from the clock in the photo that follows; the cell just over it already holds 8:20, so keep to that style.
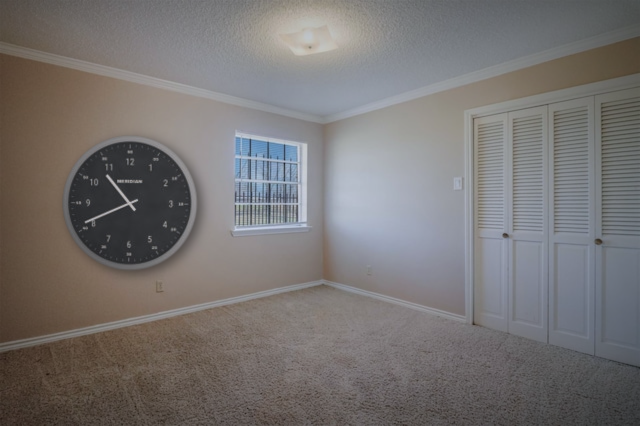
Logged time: 10:41
